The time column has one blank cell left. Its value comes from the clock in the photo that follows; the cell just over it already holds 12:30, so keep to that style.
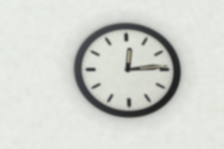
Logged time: 12:14
